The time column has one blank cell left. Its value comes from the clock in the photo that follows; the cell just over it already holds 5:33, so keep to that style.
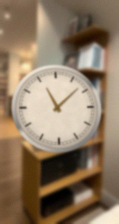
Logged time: 11:08
